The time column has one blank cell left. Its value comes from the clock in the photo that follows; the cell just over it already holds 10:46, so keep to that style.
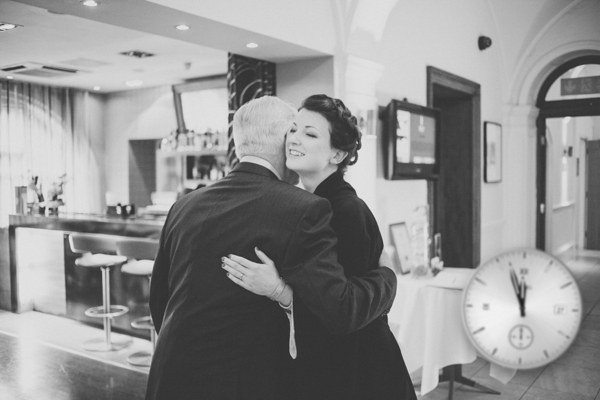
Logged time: 11:57
